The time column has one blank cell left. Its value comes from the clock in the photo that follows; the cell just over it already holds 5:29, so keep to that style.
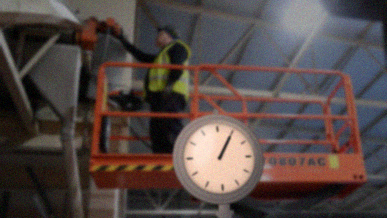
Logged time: 1:05
